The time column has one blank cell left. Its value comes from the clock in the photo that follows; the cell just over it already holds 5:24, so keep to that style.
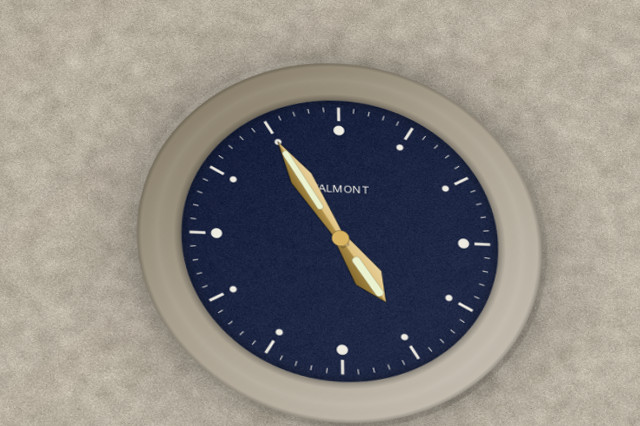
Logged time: 4:55
